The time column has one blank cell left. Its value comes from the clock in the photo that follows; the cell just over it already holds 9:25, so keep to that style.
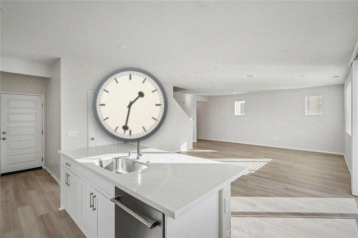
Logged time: 1:32
